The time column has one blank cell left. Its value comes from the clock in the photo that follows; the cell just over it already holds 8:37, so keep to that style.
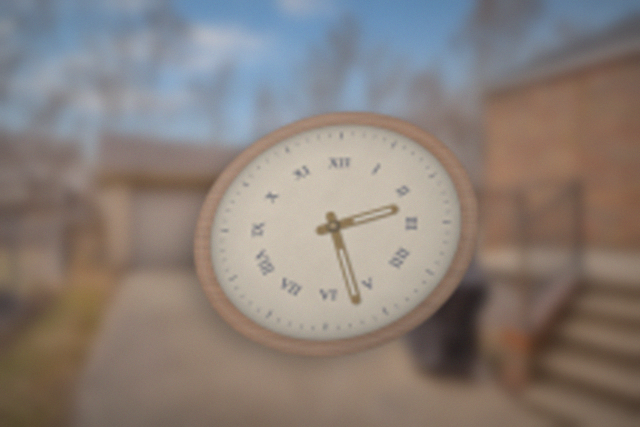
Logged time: 2:27
